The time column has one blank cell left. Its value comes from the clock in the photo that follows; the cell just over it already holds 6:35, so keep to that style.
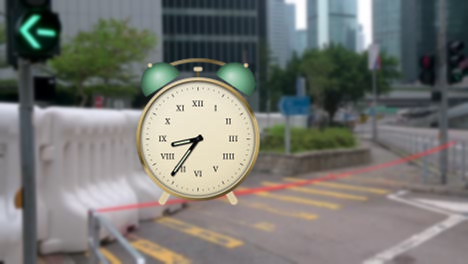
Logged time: 8:36
